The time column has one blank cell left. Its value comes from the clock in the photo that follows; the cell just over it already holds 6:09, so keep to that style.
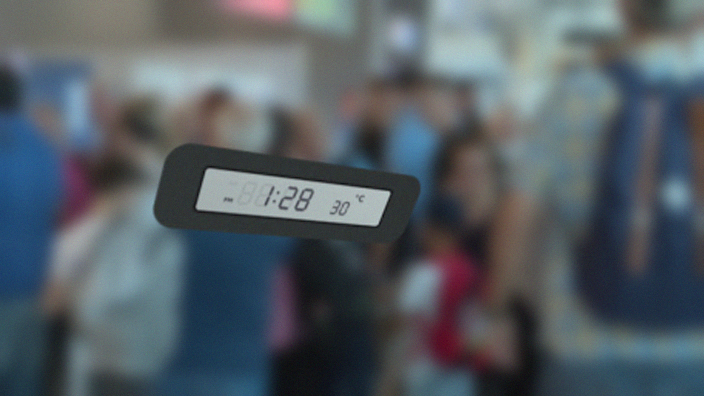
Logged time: 1:28
